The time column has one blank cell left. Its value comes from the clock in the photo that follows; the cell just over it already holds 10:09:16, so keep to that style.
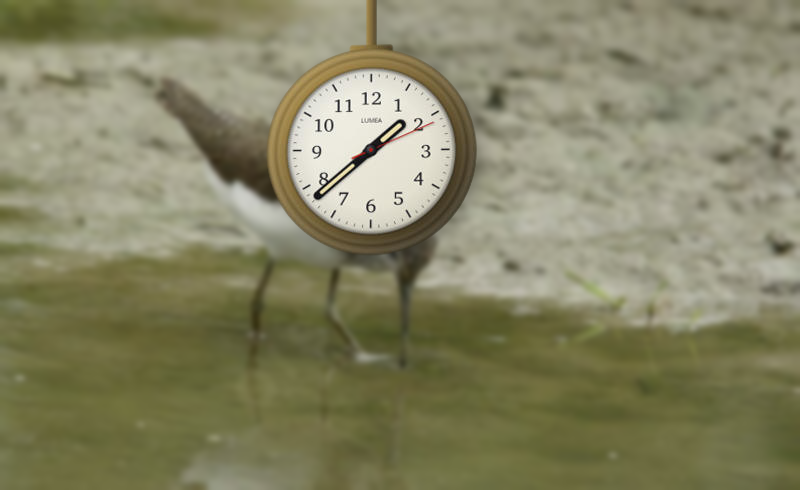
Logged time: 1:38:11
